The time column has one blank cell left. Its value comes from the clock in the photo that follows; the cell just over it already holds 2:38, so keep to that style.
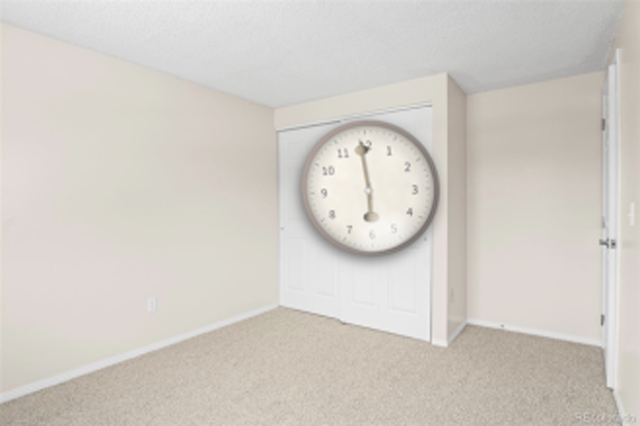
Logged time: 5:59
